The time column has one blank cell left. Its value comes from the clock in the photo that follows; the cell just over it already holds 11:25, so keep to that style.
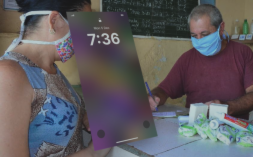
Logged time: 7:36
